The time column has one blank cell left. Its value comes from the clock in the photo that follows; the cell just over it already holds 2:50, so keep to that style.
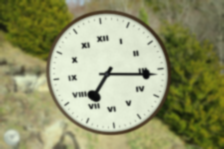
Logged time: 7:16
